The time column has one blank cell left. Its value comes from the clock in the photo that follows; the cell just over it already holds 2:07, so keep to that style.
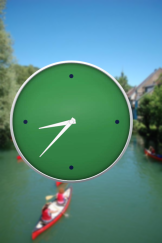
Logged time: 8:37
